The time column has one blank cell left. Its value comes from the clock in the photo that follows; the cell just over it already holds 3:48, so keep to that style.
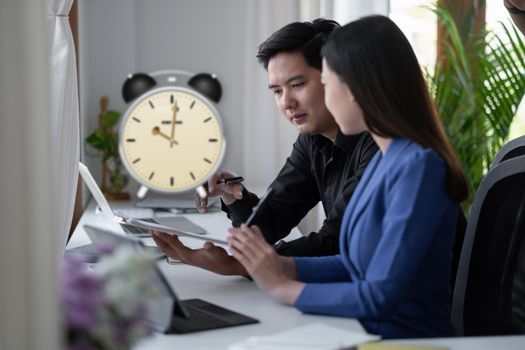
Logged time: 10:01
